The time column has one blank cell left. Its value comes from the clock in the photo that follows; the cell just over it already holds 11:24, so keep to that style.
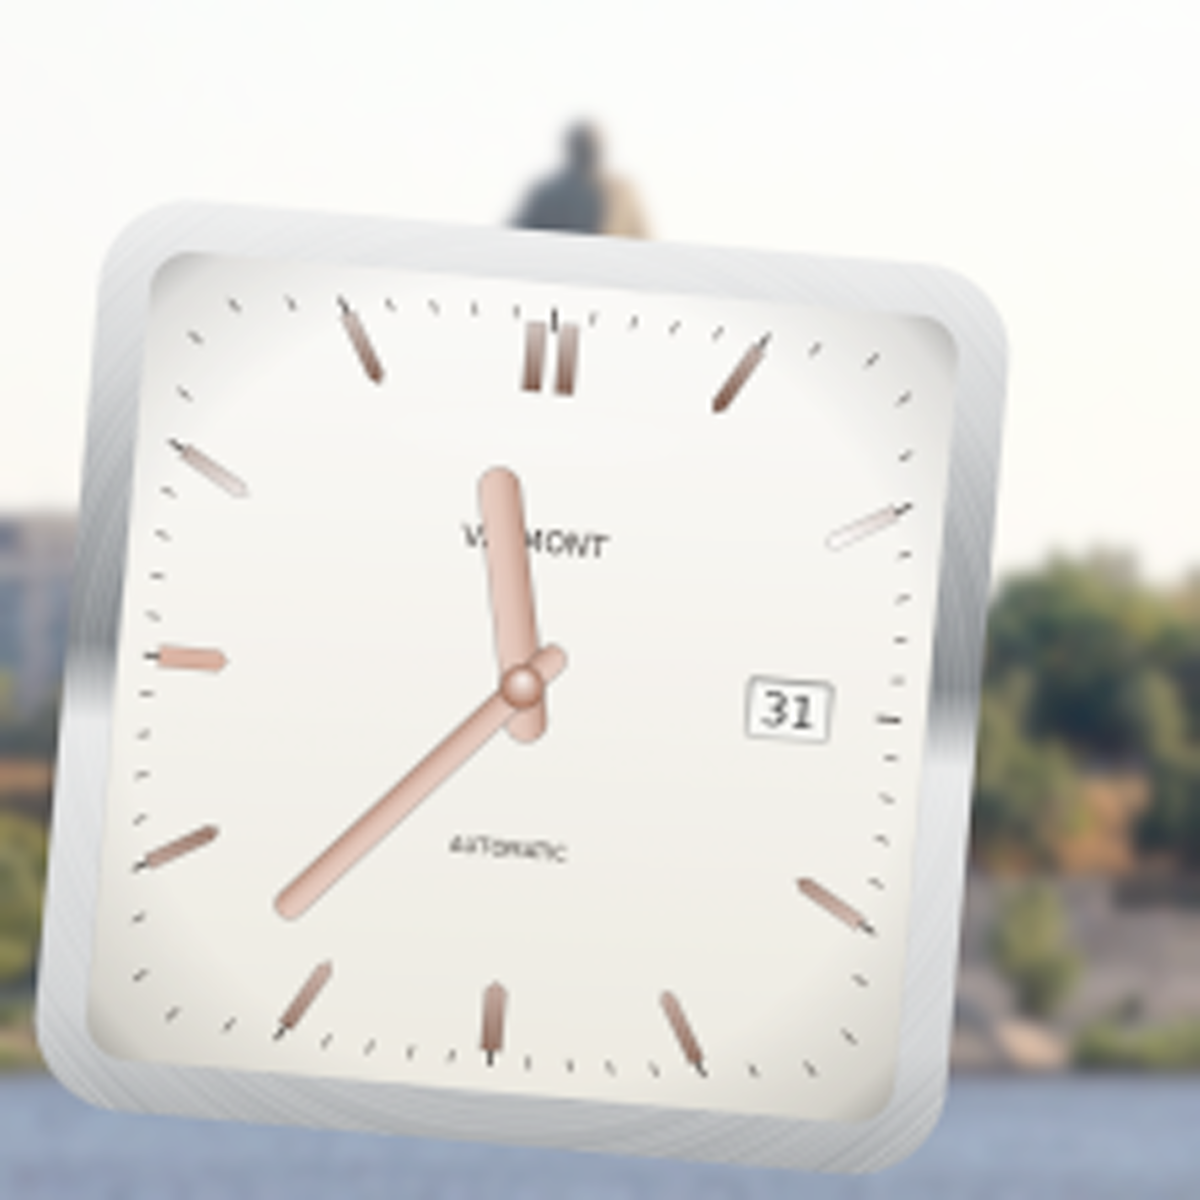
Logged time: 11:37
